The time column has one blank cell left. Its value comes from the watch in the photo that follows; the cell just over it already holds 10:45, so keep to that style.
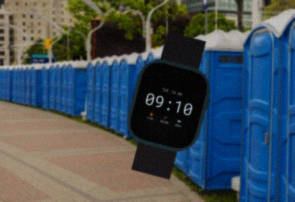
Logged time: 9:10
